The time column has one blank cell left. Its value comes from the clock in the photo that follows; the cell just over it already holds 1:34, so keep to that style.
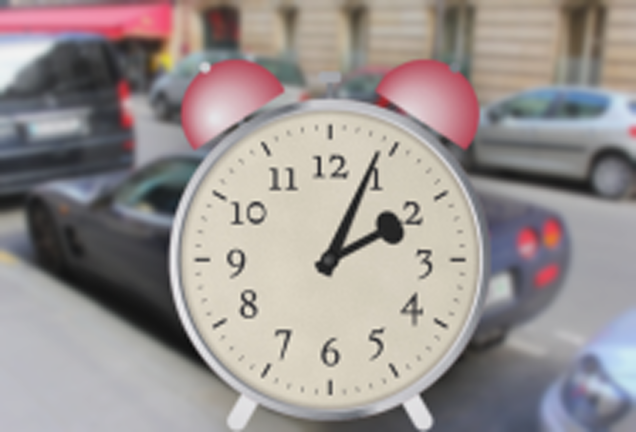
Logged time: 2:04
